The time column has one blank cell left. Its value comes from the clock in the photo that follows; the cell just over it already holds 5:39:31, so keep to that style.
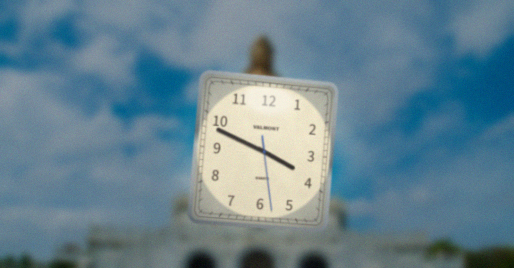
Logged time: 3:48:28
